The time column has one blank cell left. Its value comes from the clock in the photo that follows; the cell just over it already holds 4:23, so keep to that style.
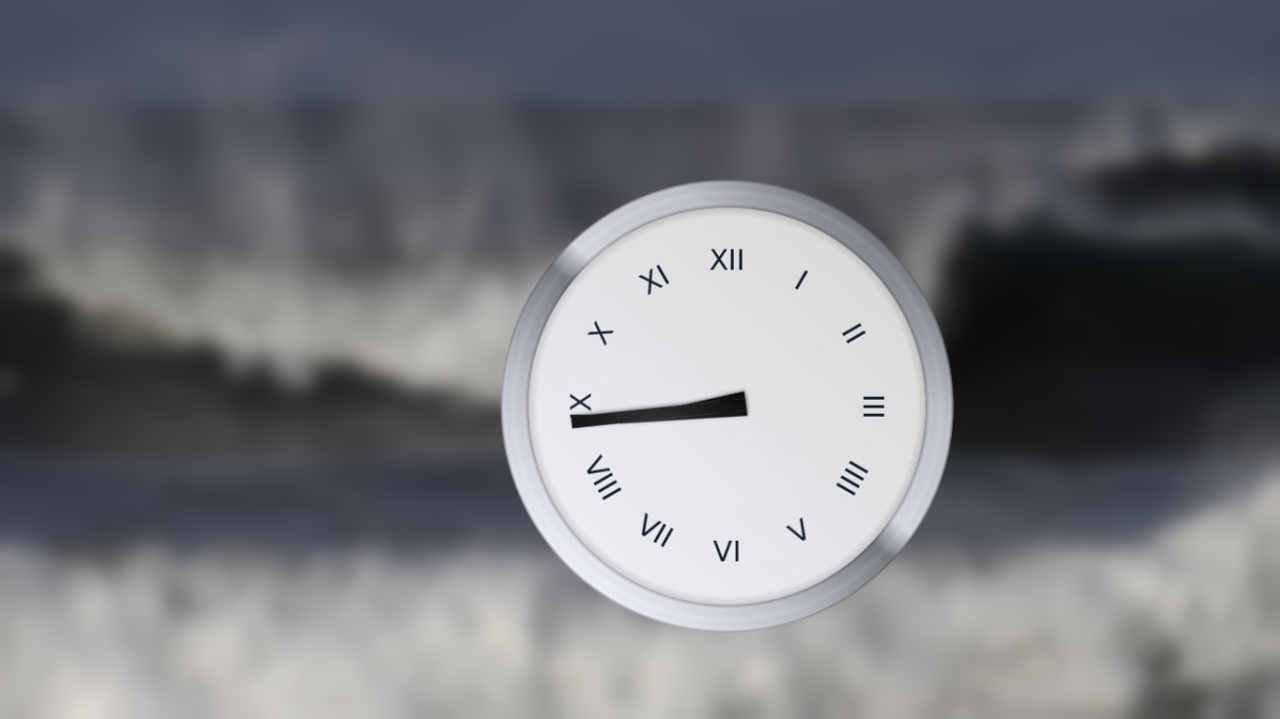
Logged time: 8:44
